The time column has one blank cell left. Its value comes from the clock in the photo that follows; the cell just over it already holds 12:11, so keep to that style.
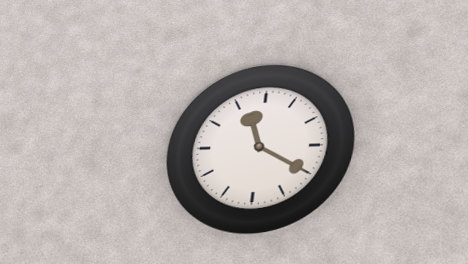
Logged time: 11:20
